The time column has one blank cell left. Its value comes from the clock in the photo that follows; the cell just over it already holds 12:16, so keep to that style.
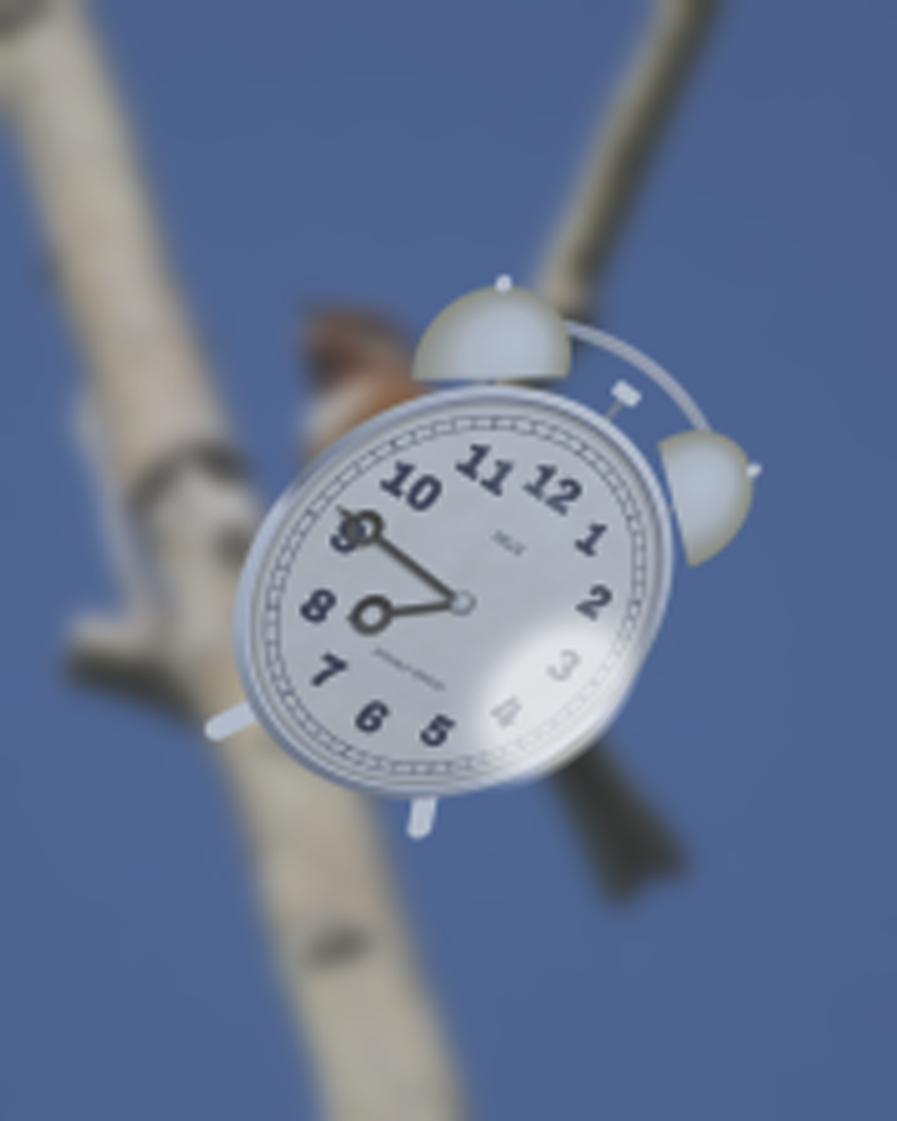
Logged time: 7:46
